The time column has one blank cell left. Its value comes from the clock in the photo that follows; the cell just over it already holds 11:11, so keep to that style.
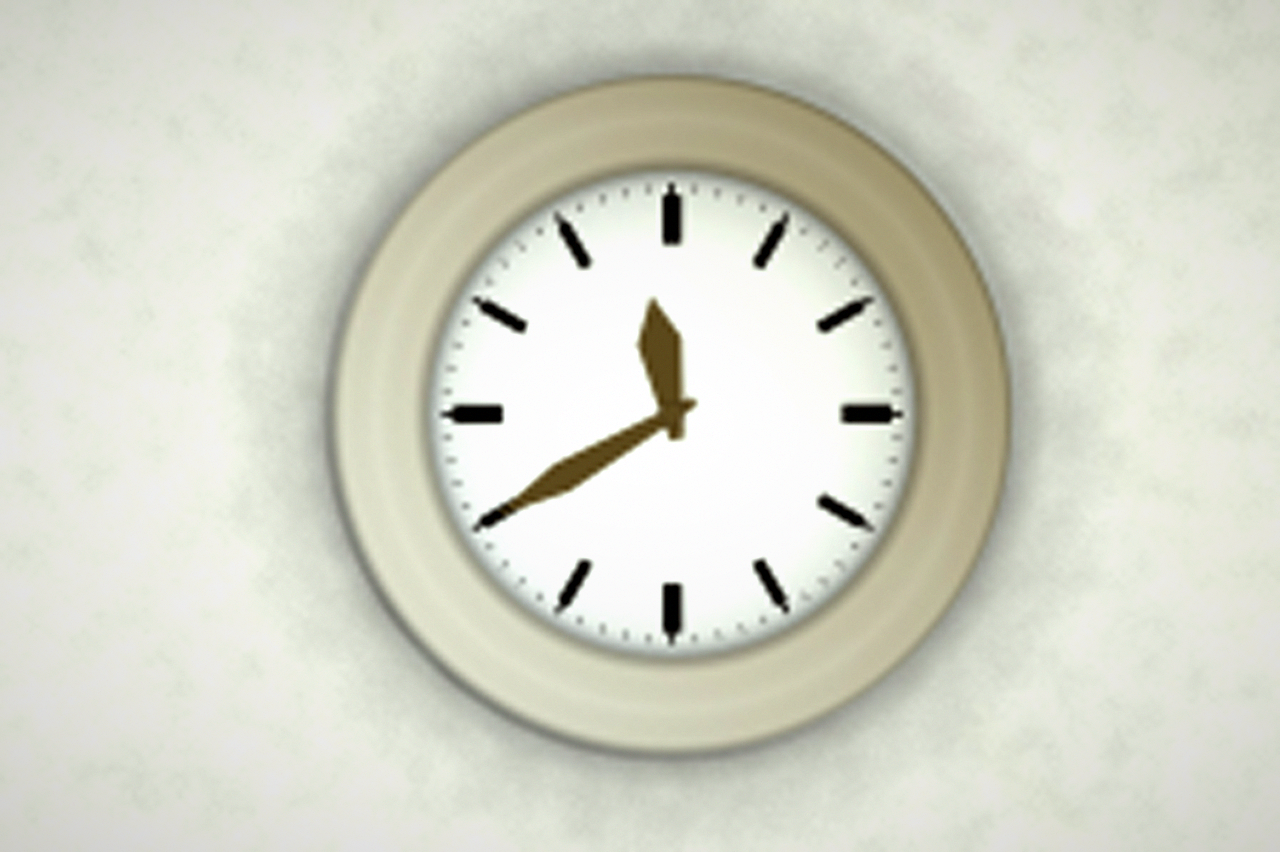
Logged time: 11:40
